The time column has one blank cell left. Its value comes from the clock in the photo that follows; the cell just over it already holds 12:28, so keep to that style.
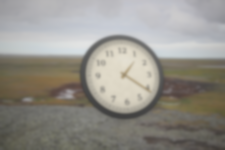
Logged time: 1:21
